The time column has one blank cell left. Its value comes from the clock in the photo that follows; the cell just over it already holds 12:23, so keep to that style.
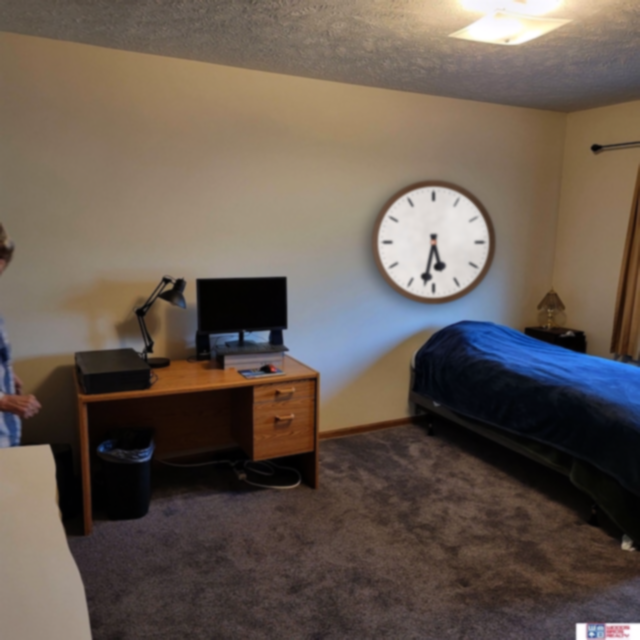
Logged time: 5:32
